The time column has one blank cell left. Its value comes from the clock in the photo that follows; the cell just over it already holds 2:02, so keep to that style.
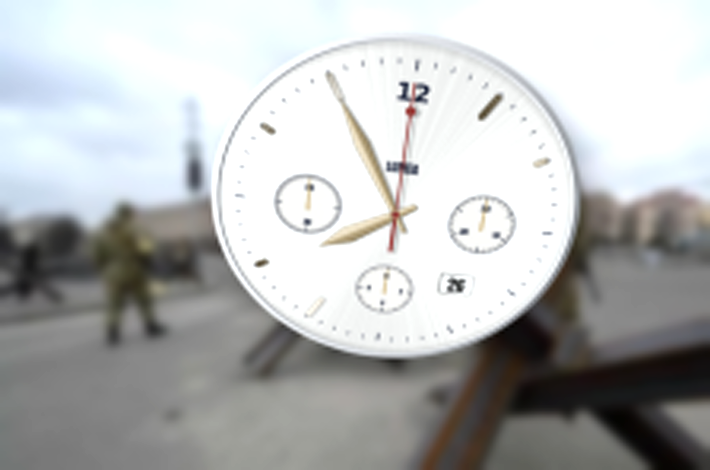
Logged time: 7:55
